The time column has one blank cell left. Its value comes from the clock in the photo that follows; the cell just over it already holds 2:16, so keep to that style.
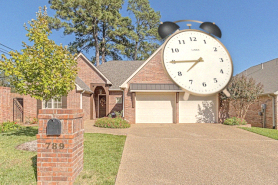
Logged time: 7:45
